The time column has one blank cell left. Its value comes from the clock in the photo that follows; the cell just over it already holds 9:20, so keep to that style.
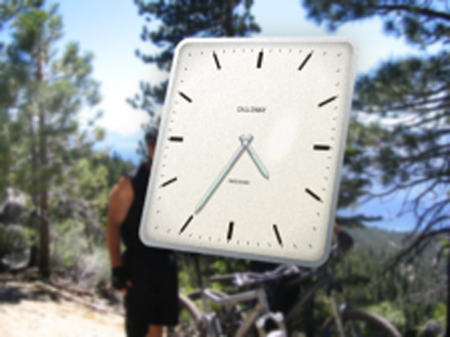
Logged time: 4:35
